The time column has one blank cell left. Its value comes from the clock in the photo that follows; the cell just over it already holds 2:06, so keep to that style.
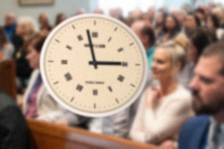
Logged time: 2:58
